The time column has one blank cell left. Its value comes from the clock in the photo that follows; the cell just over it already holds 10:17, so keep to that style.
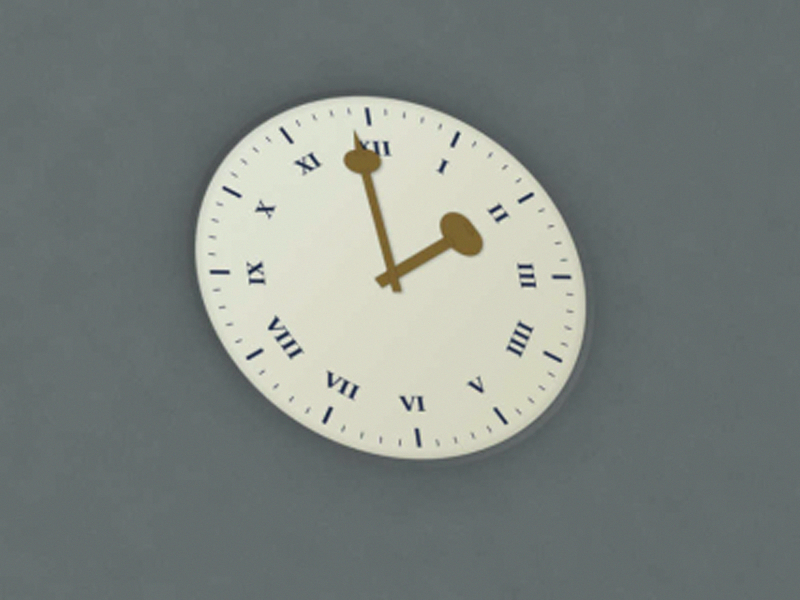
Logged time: 1:59
